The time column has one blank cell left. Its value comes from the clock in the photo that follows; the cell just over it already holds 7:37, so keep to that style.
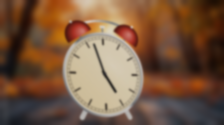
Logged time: 4:57
